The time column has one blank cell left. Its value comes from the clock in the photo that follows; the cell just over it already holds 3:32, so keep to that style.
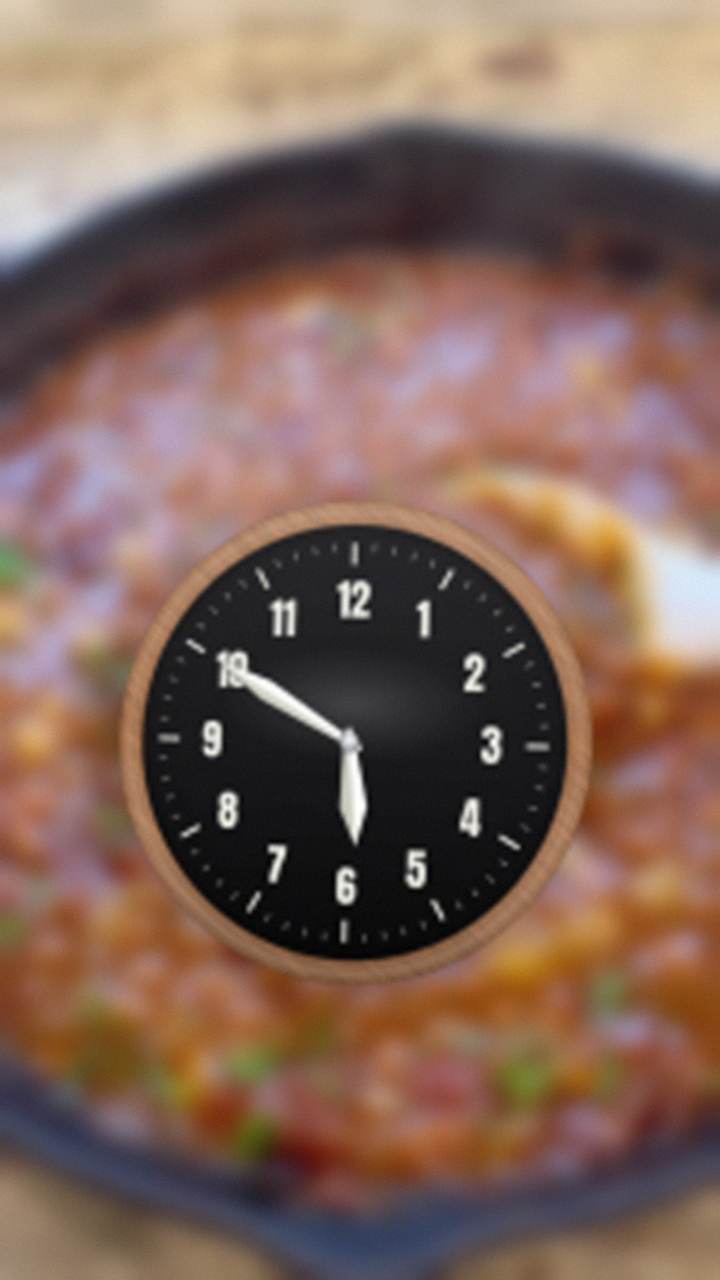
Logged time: 5:50
